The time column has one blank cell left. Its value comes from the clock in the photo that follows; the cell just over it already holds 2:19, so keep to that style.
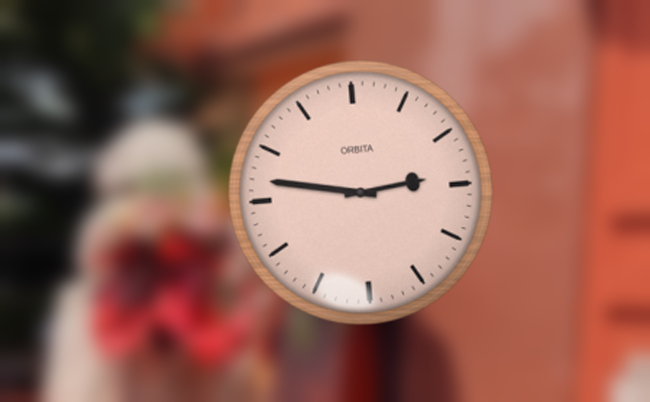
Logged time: 2:47
